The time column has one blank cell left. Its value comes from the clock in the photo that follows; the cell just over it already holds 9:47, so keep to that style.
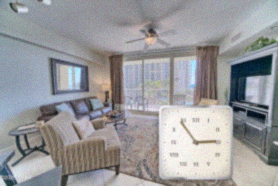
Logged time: 2:54
